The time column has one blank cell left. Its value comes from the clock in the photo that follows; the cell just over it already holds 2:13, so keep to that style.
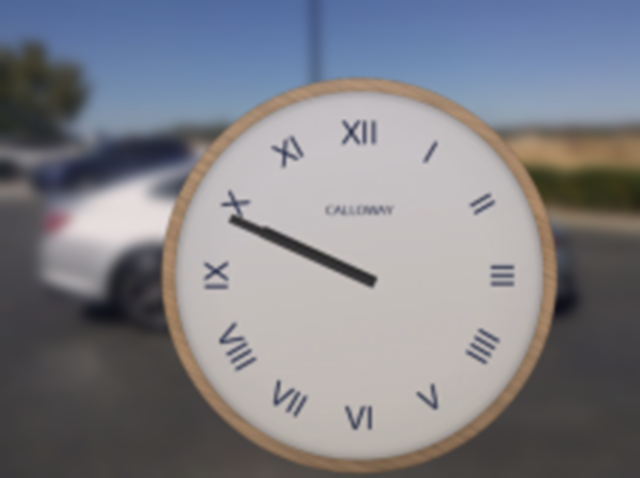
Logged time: 9:49
